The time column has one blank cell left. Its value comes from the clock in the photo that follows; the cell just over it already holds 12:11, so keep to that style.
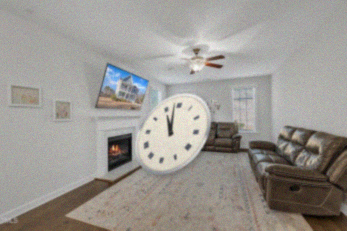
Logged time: 10:58
